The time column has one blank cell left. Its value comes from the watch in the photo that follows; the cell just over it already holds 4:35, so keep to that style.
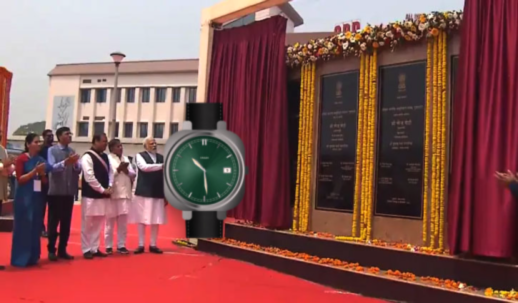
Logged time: 10:29
